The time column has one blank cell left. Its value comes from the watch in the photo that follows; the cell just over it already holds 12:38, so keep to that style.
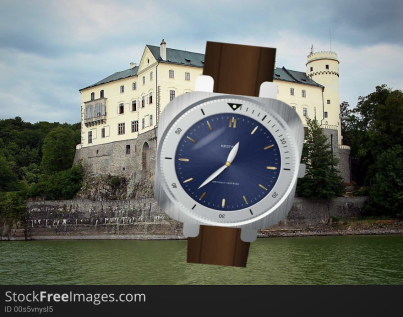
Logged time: 12:37
